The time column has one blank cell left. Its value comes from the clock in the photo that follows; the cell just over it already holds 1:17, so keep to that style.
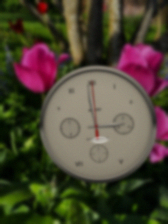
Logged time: 2:59
